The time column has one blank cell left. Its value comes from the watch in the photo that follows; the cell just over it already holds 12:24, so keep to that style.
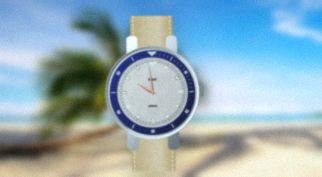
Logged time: 9:59
